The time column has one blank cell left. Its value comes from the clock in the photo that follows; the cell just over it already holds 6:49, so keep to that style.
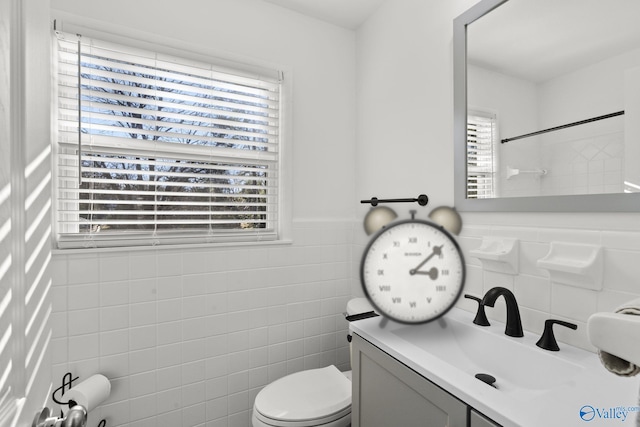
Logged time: 3:08
